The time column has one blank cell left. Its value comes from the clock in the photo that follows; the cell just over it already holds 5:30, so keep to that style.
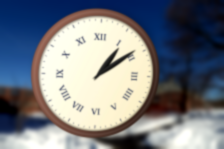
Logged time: 1:09
